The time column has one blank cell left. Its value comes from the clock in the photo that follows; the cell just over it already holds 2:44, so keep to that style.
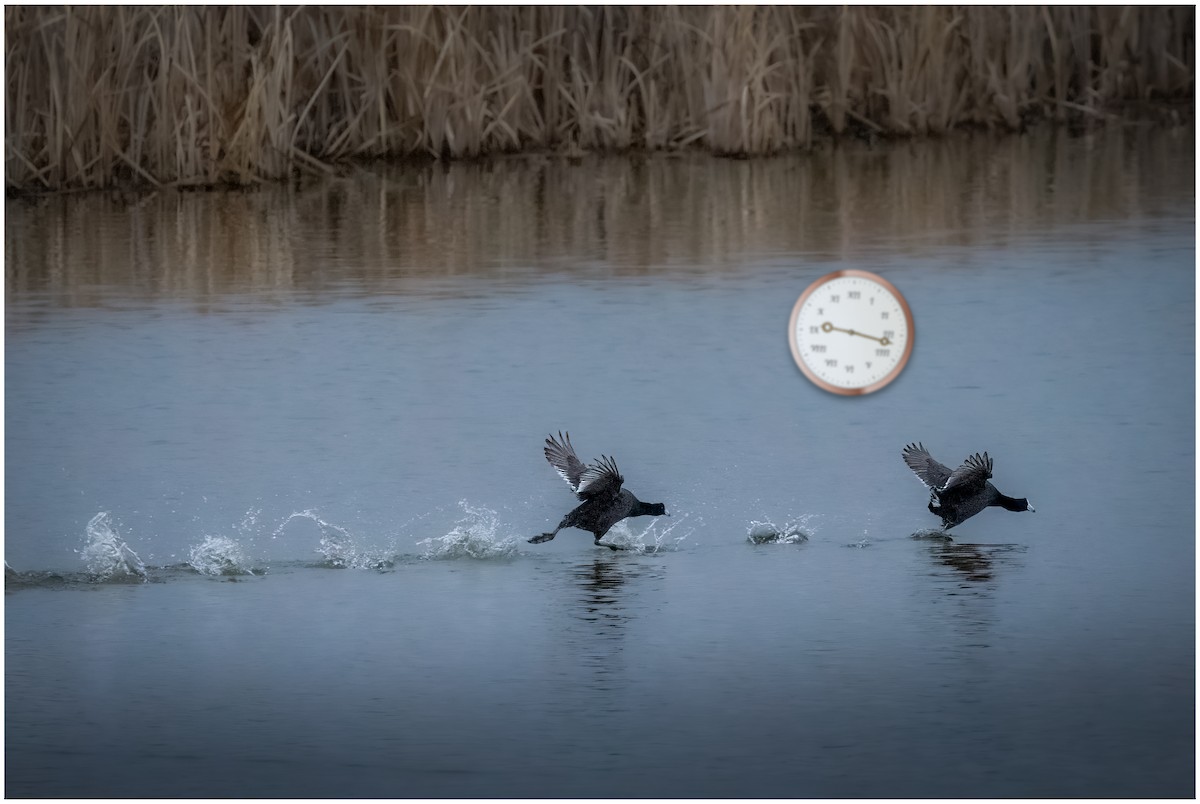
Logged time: 9:17
